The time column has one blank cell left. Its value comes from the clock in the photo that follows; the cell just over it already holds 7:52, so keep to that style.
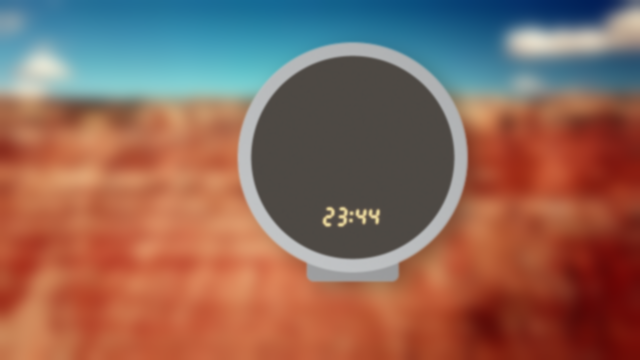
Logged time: 23:44
